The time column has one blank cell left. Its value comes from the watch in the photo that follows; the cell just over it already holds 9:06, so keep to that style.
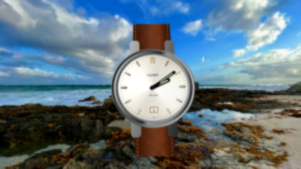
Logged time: 2:09
